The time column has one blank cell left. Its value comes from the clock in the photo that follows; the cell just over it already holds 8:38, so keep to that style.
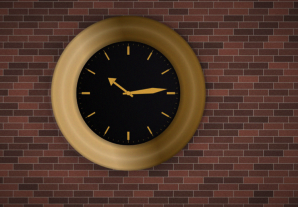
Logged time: 10:14
